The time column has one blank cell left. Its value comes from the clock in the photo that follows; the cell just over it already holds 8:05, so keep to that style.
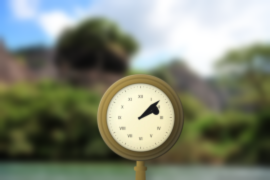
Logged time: 2:08
